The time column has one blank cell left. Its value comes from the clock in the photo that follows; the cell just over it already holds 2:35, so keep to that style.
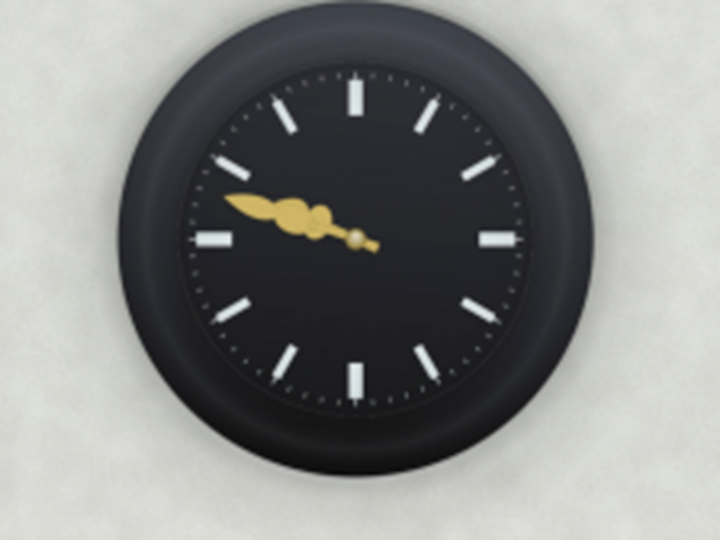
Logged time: 9:48
